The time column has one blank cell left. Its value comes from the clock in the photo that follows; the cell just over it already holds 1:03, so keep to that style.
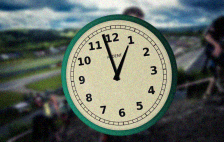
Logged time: 12:58
